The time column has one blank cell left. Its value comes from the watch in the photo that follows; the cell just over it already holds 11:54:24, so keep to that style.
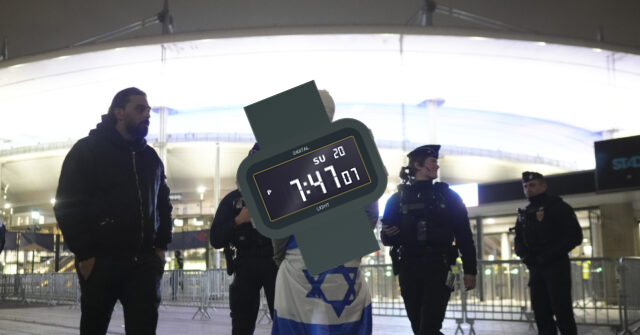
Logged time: 7:47:07
